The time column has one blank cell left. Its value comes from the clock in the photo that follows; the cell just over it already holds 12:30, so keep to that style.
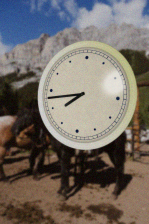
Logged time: 7:43
